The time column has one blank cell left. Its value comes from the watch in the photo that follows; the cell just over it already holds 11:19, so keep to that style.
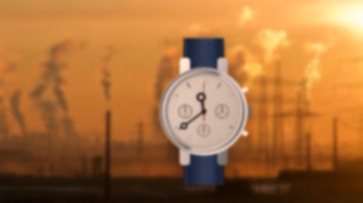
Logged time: 11:39
